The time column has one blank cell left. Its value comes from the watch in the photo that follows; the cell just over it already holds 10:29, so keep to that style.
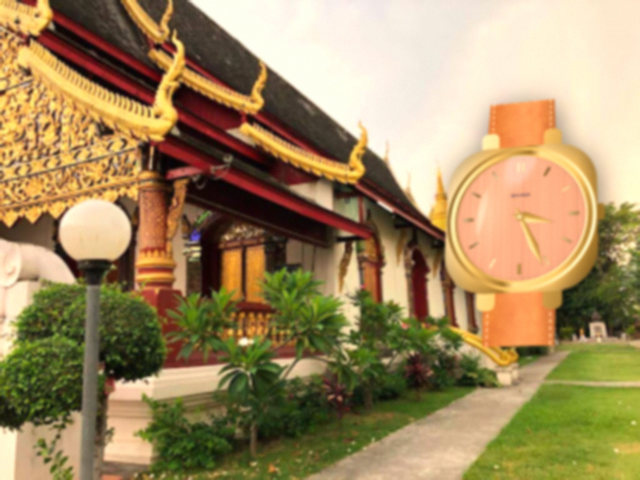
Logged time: 3:26
